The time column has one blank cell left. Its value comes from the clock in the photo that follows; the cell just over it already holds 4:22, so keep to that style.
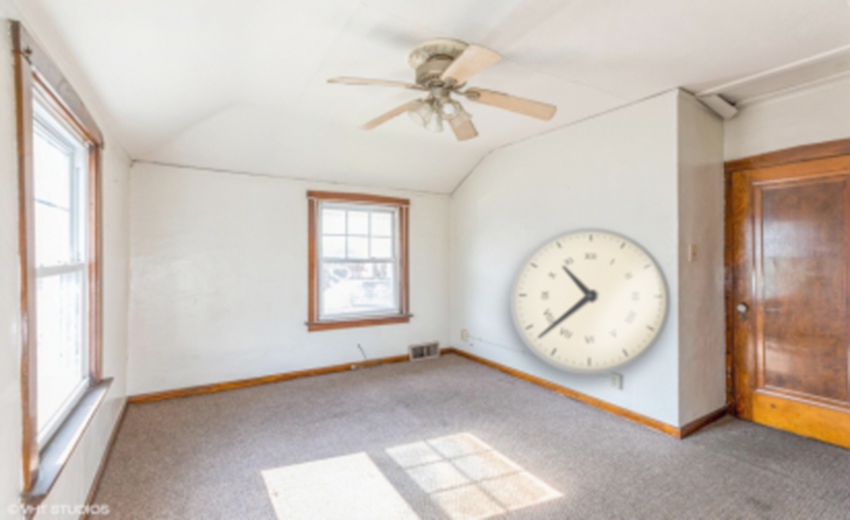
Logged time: 10:38
